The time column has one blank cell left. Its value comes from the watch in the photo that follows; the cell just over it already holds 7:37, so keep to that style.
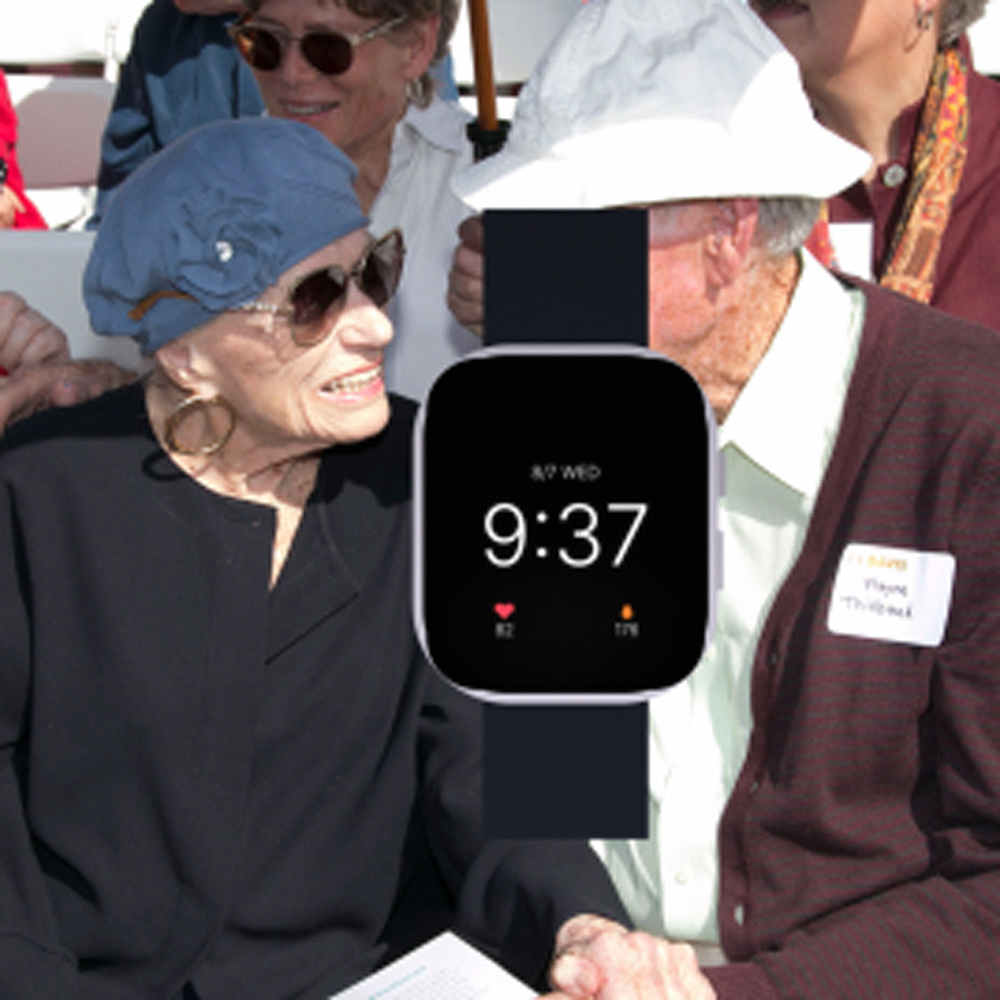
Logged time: 9:37
